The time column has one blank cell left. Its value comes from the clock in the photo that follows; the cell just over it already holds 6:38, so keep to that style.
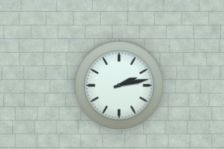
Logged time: 2:13
